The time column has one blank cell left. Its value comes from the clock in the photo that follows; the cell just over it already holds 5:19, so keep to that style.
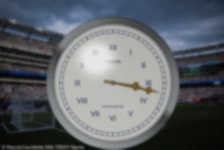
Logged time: 3:17
